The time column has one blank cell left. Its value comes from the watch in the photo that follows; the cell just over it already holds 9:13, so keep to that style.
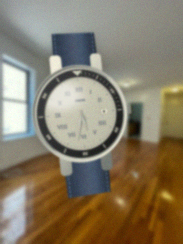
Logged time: 5:32
